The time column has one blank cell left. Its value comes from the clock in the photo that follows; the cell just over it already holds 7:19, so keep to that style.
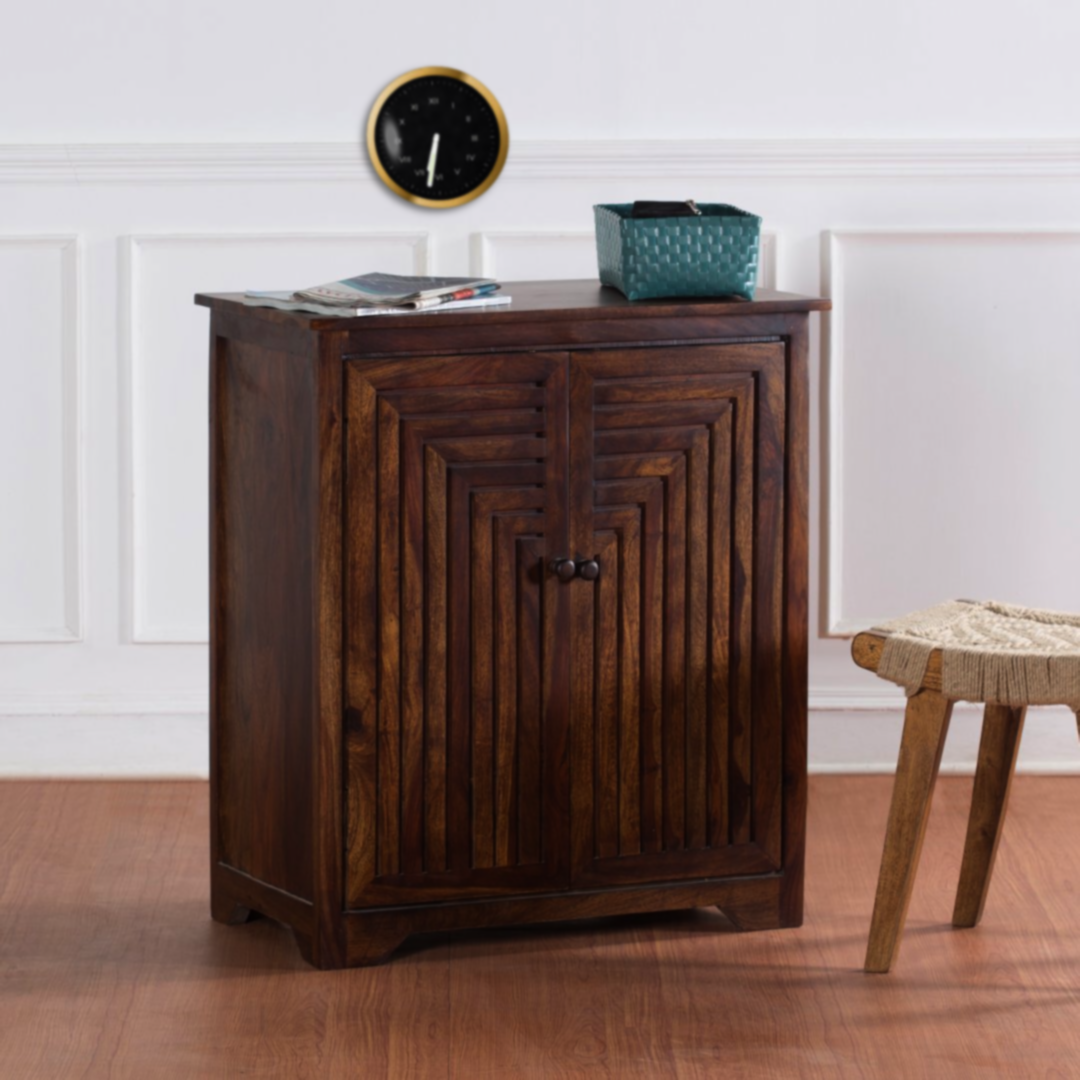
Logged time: 6:32
